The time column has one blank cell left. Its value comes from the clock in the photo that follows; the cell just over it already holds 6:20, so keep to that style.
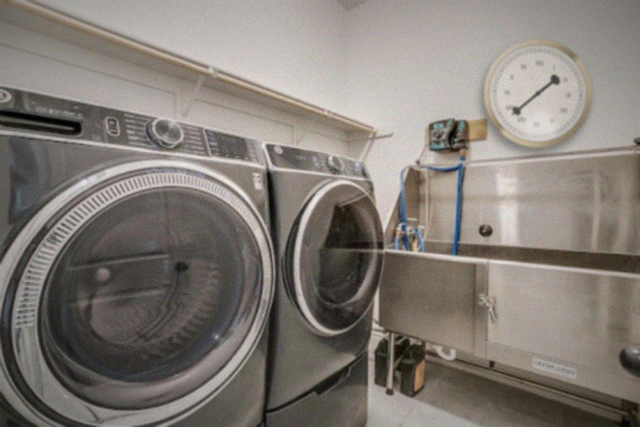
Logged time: 1:38
